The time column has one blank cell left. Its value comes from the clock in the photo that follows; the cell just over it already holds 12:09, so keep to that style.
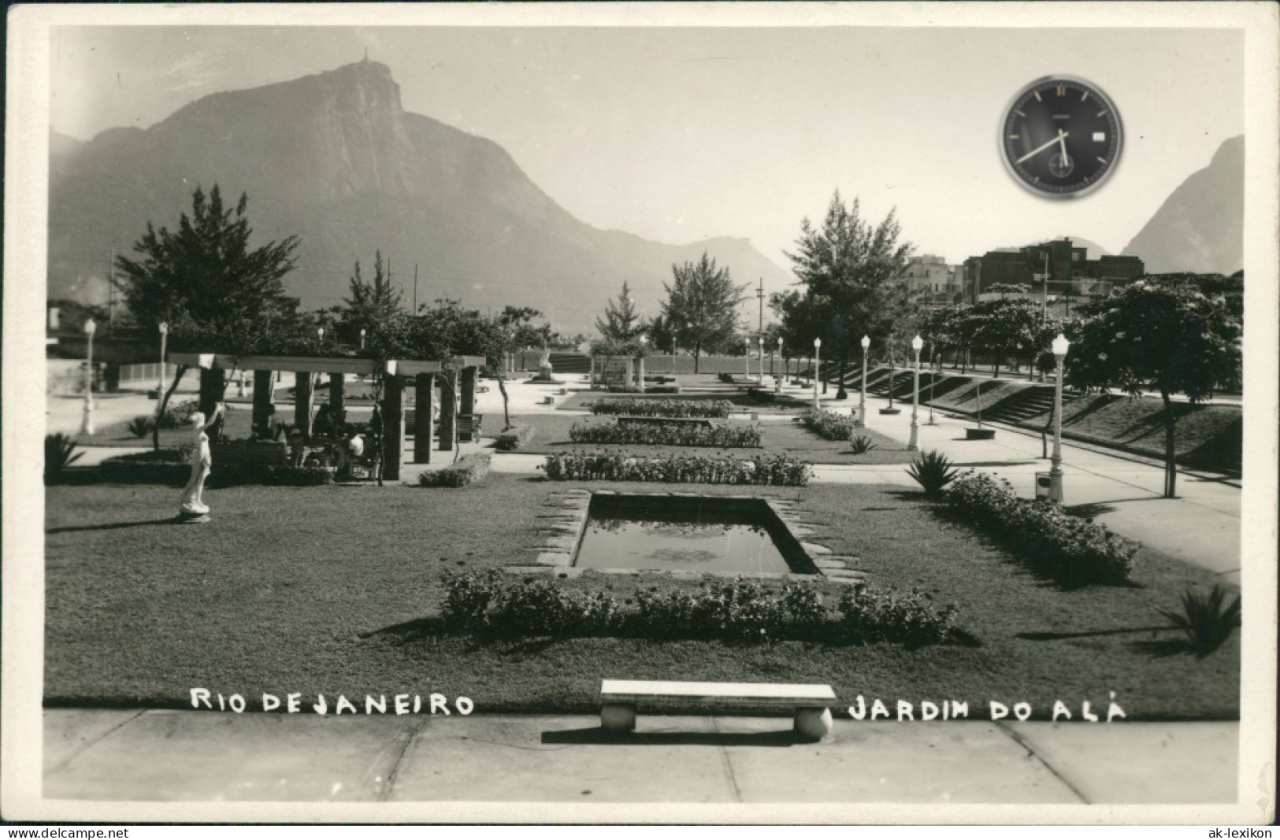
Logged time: 5:40
